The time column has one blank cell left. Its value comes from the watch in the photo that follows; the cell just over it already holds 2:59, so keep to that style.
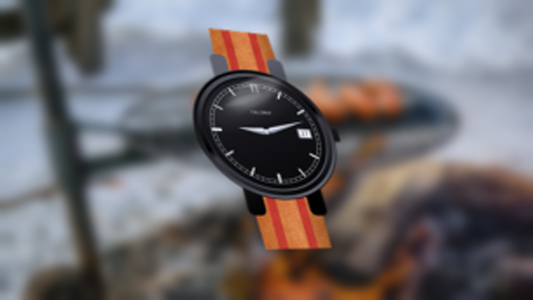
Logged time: 9:12
